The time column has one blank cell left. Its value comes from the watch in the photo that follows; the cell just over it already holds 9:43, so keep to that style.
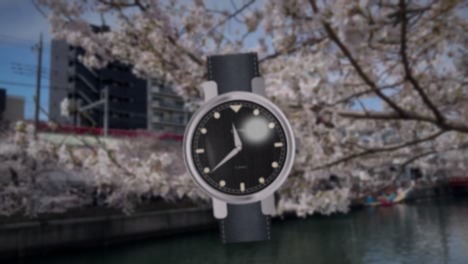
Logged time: 11:39
